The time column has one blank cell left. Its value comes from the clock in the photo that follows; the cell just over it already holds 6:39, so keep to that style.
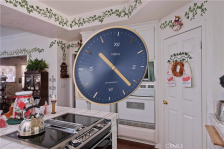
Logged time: 10:22
